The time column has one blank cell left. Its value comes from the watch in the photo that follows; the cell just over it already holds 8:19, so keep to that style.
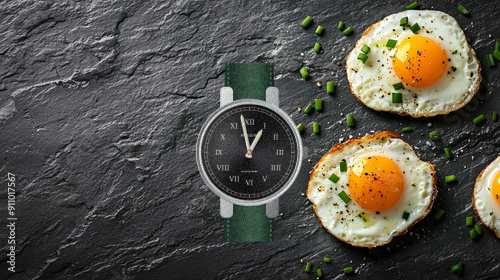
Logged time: 12:58
